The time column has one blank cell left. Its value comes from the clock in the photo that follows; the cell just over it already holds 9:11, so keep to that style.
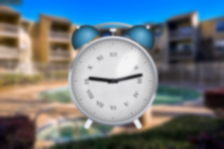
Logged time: 9:13
